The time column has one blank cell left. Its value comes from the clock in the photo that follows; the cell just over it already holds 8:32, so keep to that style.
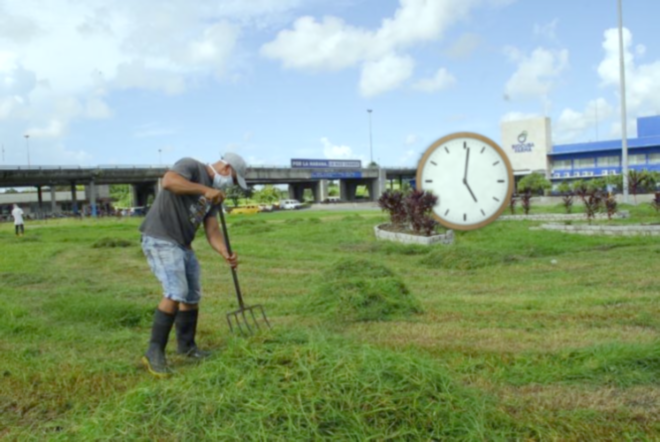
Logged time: 5:01
